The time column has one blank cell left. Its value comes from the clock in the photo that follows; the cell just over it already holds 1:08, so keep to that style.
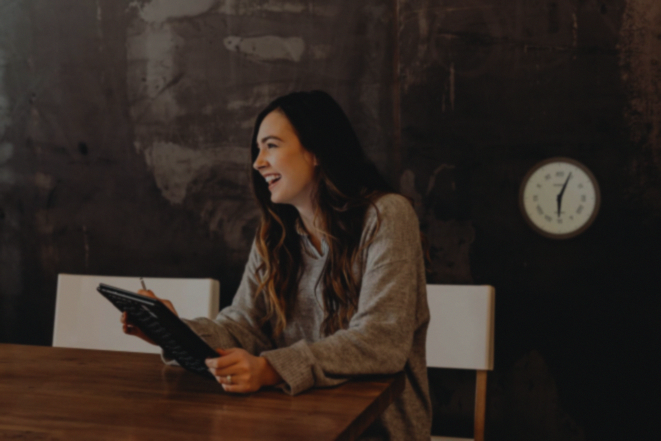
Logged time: 6:04
